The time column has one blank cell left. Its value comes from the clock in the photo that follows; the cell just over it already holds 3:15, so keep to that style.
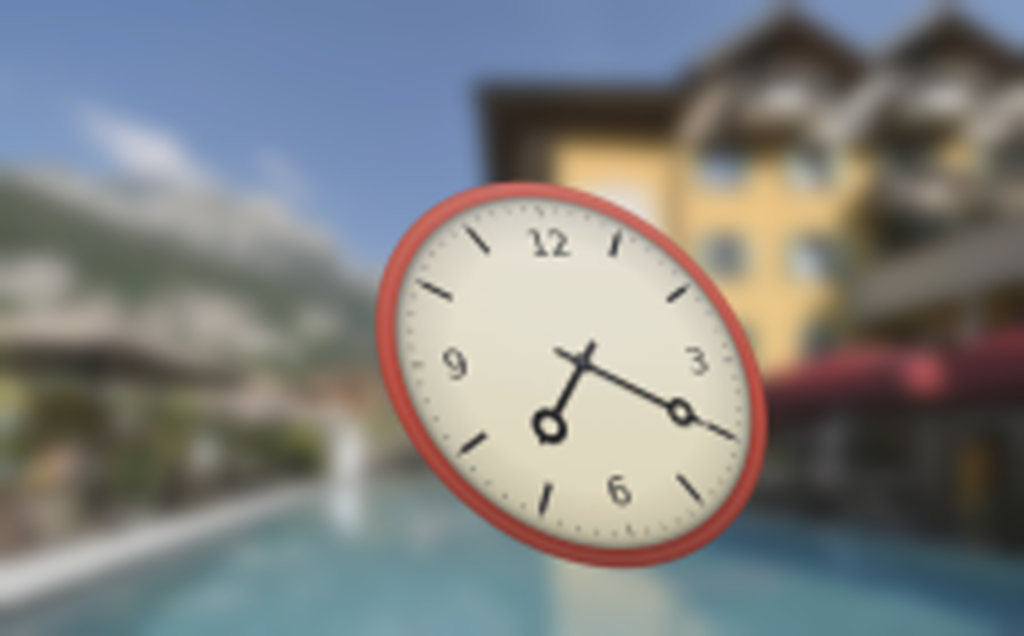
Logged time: 7:20
